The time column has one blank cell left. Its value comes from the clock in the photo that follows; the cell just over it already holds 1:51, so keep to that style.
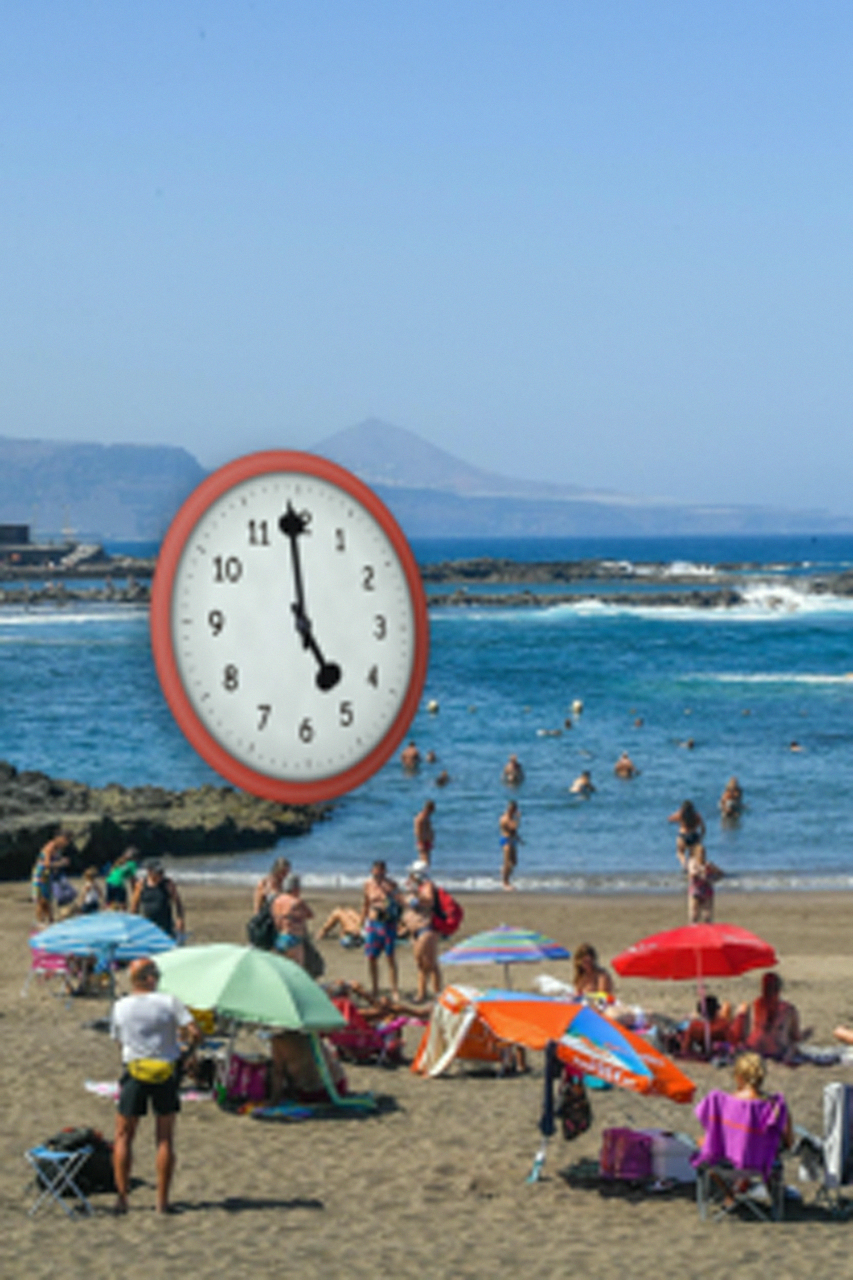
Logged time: 4:59
